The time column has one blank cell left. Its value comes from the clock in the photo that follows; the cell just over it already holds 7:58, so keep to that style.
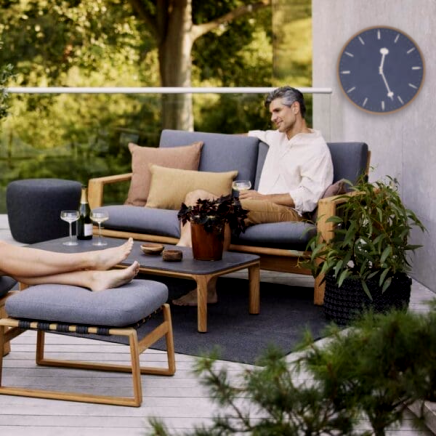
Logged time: 12:27
